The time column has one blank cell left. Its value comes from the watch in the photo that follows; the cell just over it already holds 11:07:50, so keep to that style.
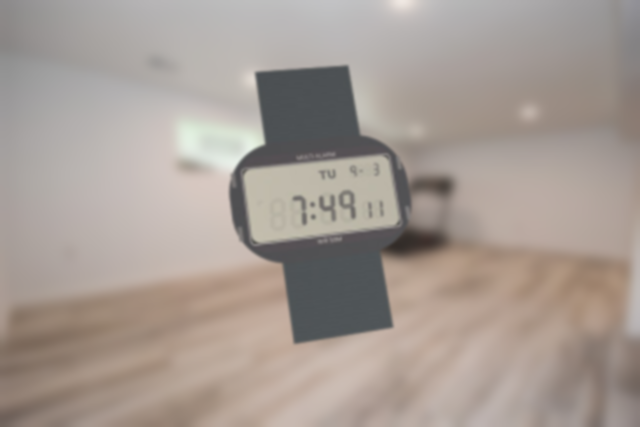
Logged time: 7:49:11
